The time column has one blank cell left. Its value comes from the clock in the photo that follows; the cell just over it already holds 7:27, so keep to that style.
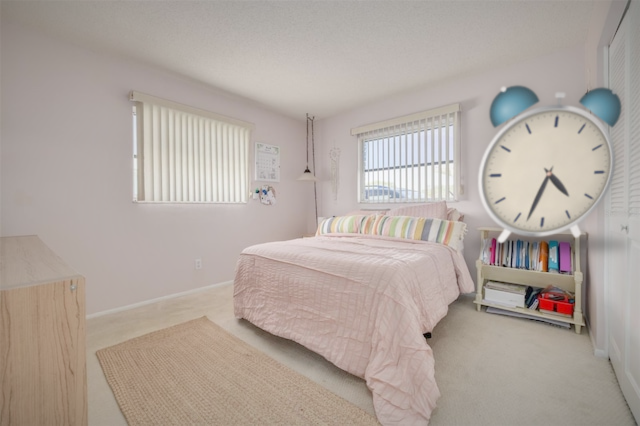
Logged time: 4:33
